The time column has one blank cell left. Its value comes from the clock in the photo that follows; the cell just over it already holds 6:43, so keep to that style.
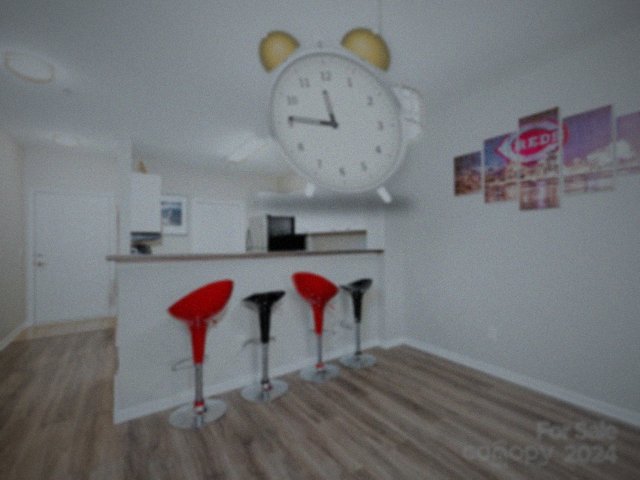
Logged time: 11:46
